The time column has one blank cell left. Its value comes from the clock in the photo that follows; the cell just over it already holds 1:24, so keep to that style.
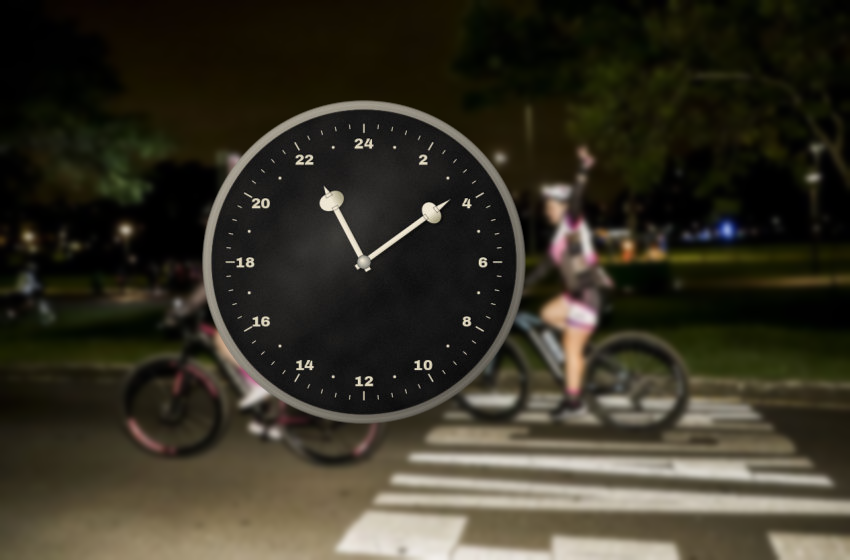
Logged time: 22:09
